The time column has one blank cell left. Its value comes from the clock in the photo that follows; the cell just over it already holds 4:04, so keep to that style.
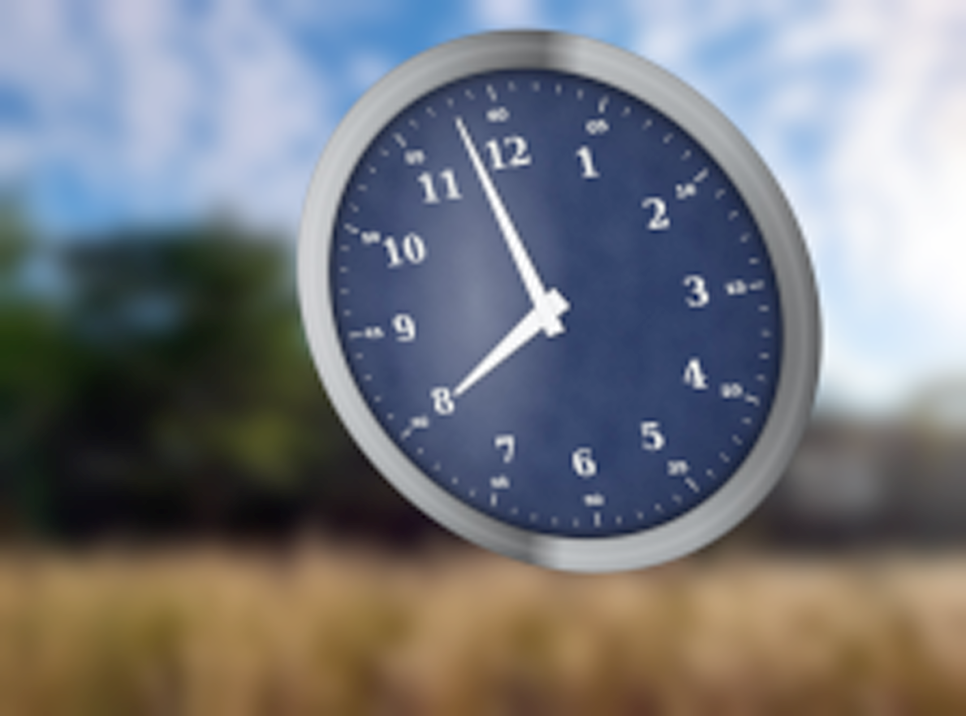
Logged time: 7:58
